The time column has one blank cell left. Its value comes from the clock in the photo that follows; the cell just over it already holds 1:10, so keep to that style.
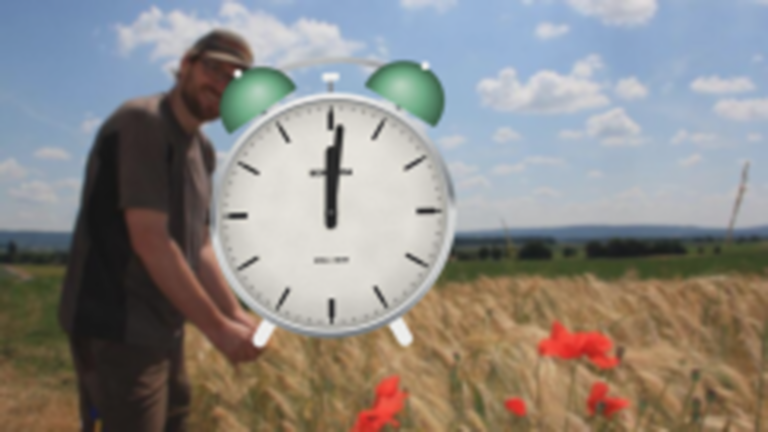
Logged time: 12:01
